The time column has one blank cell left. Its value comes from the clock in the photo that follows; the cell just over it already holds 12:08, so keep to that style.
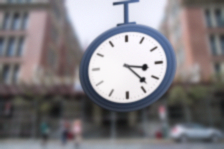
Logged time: 3:23
